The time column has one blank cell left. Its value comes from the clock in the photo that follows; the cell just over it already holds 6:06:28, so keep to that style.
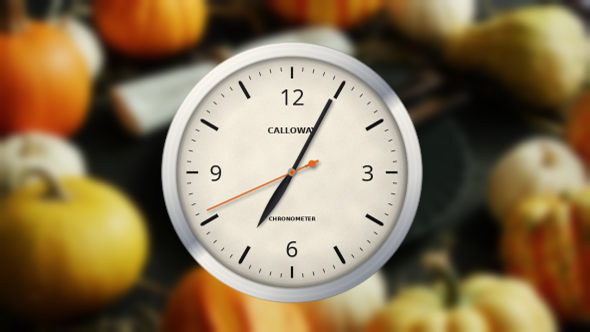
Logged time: 7:04:41
